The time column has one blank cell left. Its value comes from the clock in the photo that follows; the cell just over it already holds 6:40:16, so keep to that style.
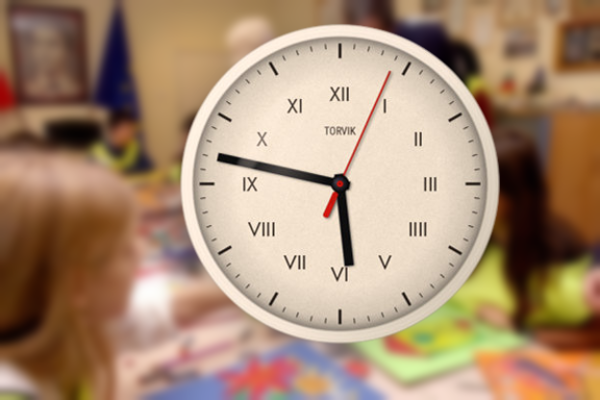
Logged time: 5:47:04
